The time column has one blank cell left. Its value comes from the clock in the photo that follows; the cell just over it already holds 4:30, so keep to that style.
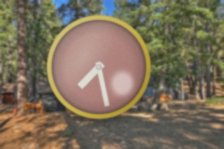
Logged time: 7:28
